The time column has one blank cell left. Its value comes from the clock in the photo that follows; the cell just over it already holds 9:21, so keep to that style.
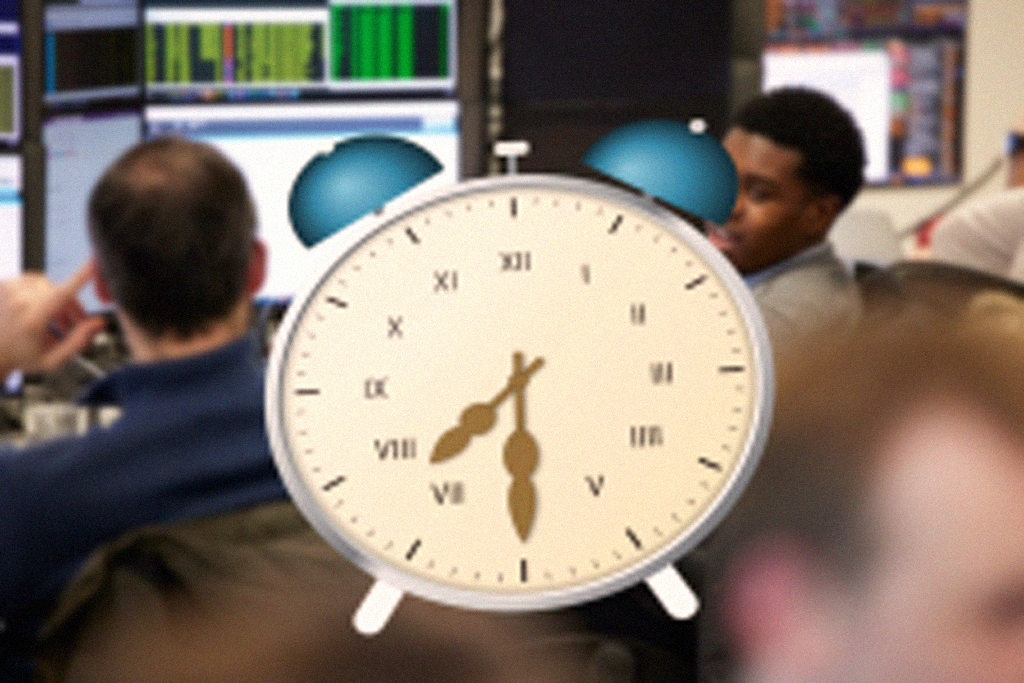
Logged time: 7:30
